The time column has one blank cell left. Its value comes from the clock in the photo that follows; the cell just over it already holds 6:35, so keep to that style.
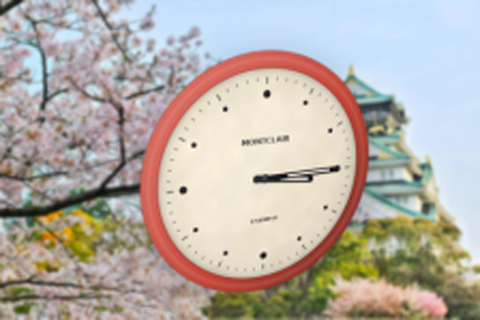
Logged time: 3:15
